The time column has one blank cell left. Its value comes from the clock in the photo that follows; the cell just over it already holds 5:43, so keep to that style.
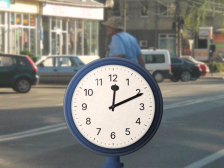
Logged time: 12:11
